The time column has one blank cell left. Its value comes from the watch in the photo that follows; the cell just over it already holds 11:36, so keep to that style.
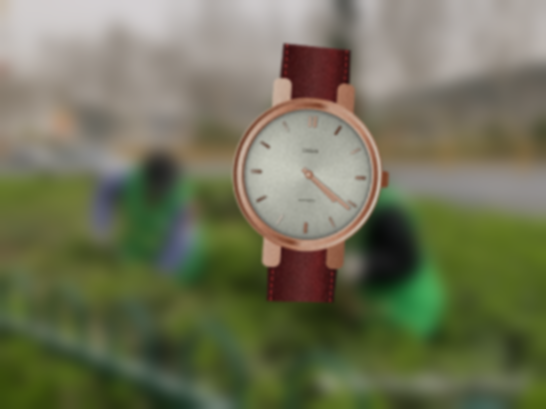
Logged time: 4:21
